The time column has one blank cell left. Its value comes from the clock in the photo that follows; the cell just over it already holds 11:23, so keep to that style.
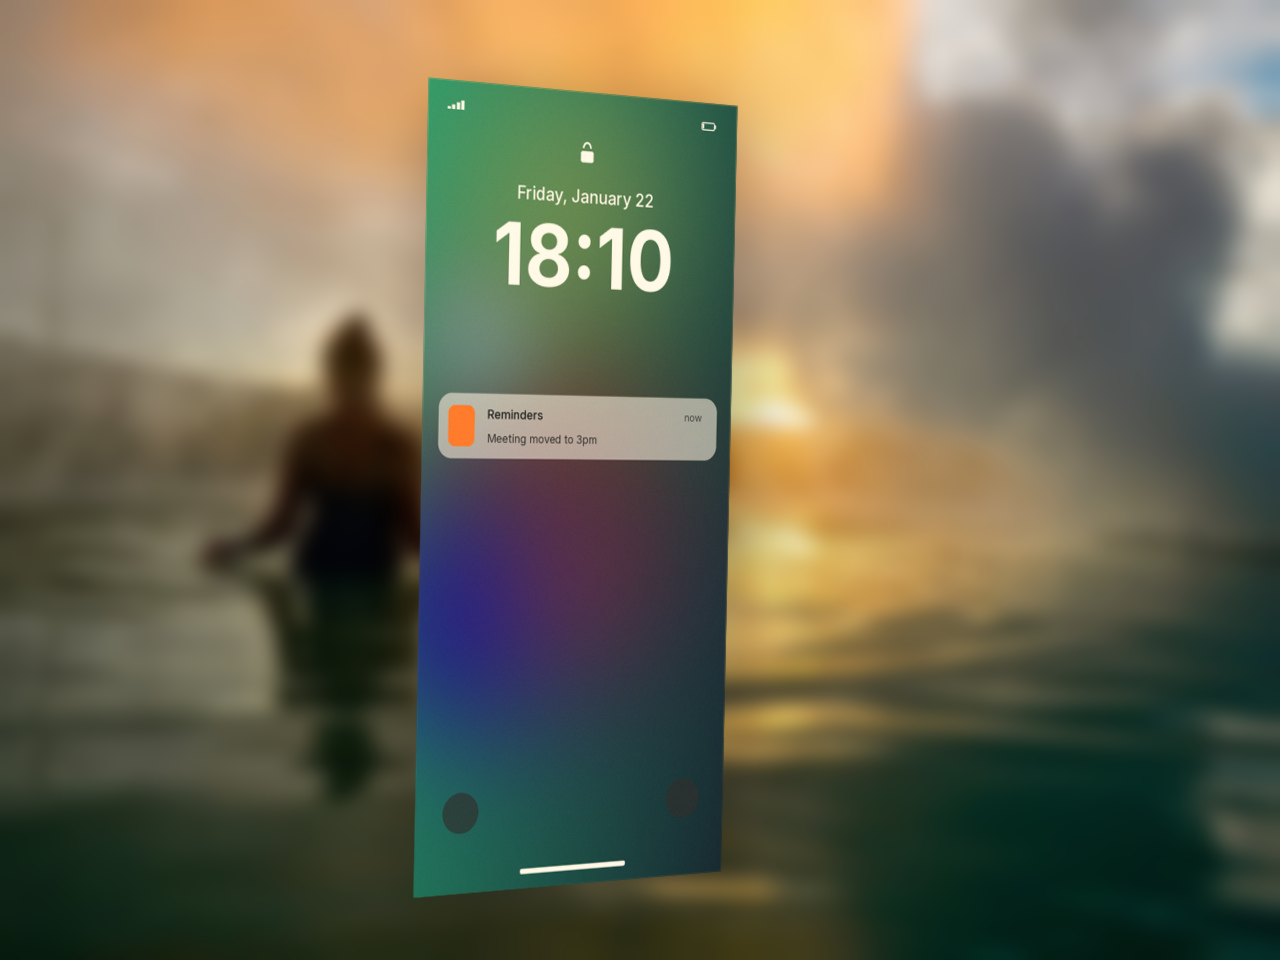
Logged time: 18:10
